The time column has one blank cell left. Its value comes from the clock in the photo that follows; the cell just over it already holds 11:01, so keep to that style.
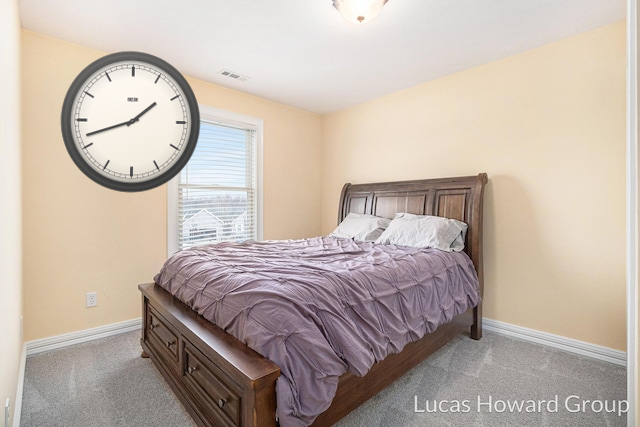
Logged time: 1:42
